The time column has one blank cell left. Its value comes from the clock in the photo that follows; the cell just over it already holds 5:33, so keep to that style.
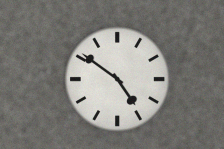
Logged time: 4:51
